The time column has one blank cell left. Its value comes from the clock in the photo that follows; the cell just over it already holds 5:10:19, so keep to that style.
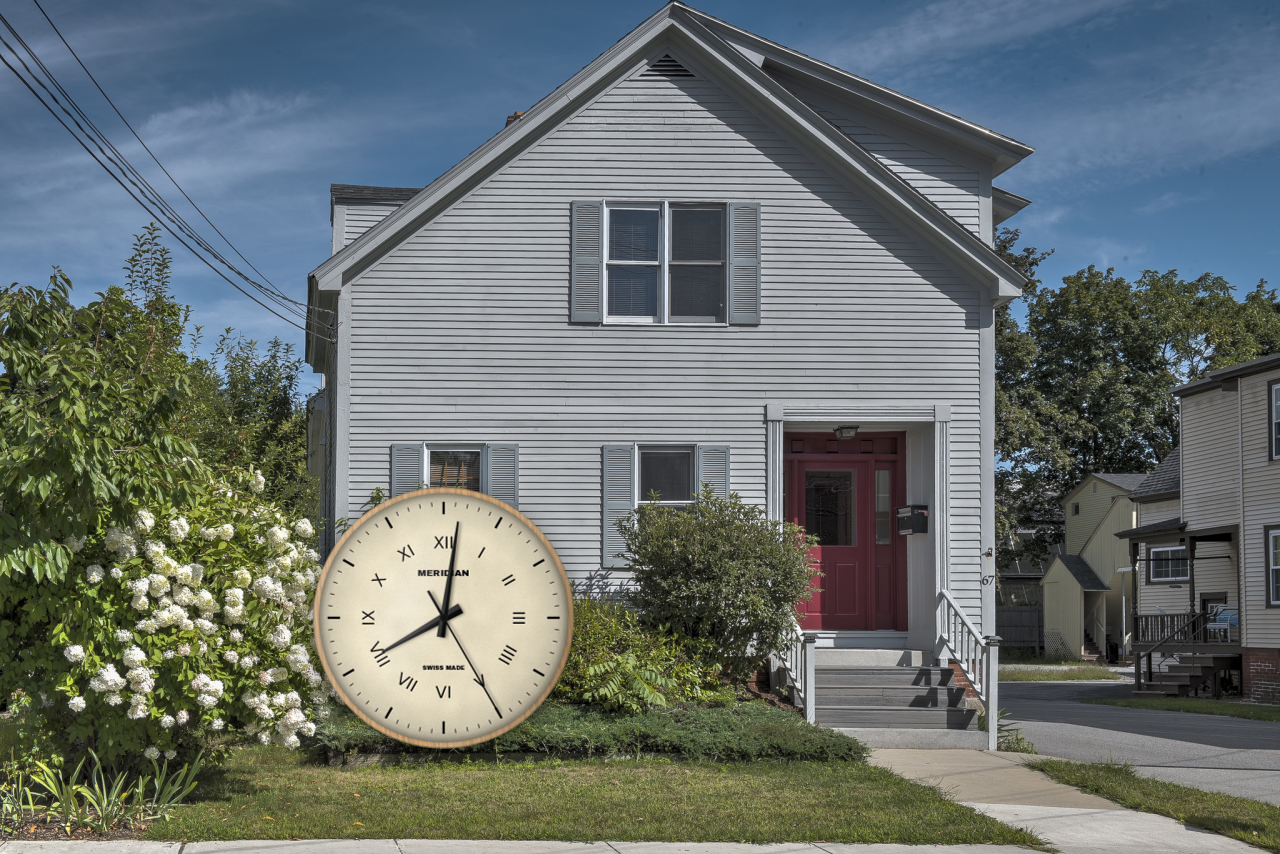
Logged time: 8:01:25
